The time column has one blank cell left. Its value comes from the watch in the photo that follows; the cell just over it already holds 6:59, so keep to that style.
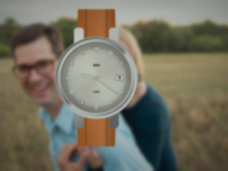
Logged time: 9:21
